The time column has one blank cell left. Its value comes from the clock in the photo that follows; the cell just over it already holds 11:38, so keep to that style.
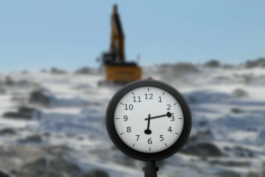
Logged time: 6:13
